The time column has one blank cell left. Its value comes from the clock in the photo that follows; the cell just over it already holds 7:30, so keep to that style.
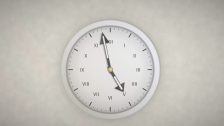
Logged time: 4:58
